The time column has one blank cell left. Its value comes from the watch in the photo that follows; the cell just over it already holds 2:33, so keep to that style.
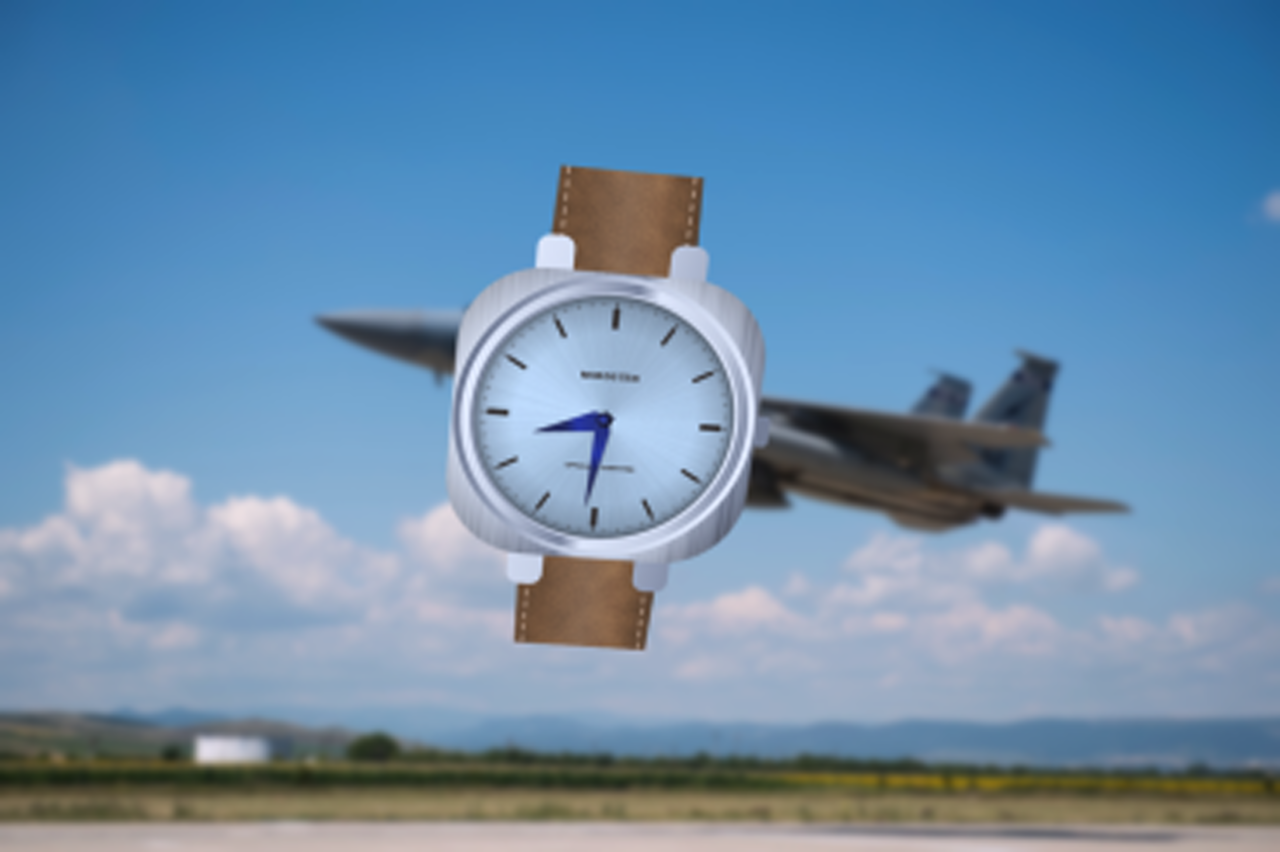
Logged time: 8:31
